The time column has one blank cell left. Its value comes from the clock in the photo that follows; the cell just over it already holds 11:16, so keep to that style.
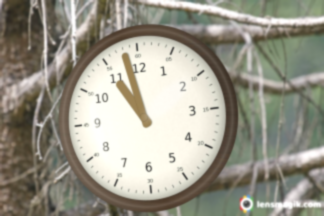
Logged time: 10:58
